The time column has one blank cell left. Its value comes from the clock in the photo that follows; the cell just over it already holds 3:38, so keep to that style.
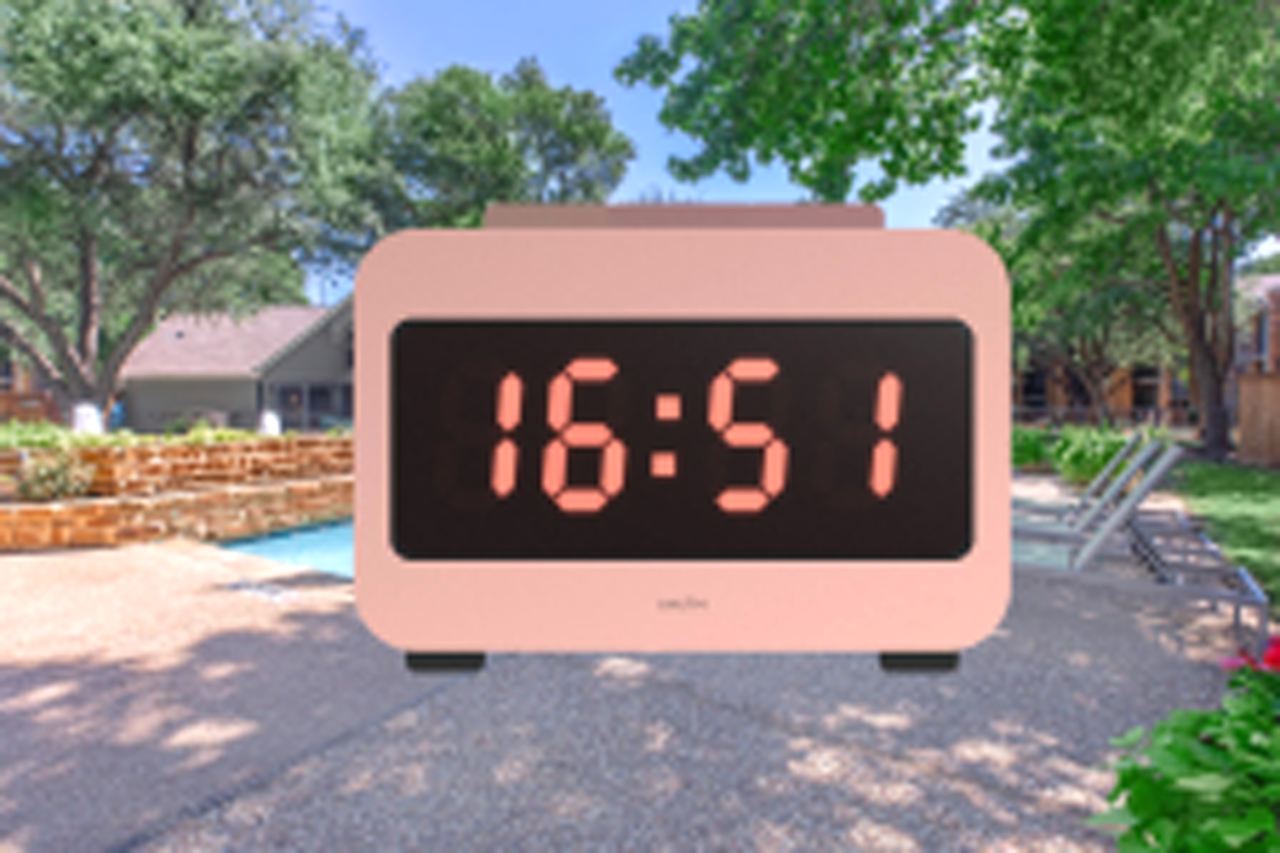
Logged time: 16:51
